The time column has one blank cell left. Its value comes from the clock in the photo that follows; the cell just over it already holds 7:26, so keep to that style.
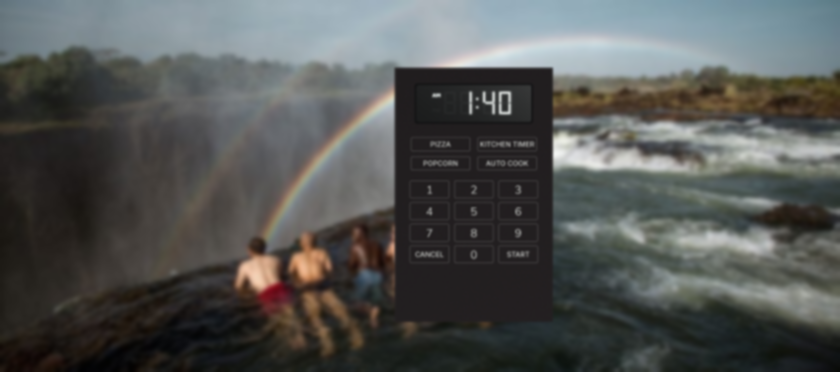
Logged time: 1:40
